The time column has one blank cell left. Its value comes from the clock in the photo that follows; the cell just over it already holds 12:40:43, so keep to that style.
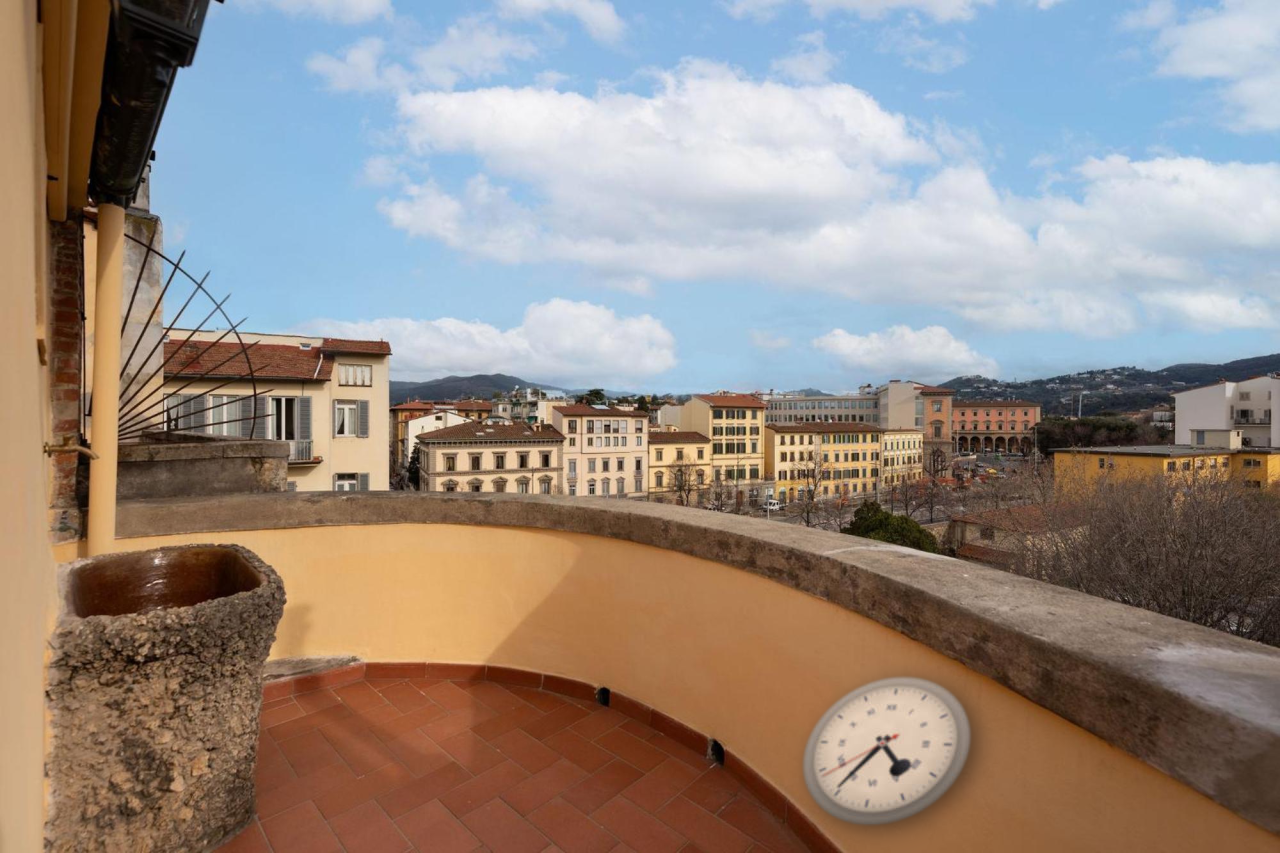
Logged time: 4:35:39
